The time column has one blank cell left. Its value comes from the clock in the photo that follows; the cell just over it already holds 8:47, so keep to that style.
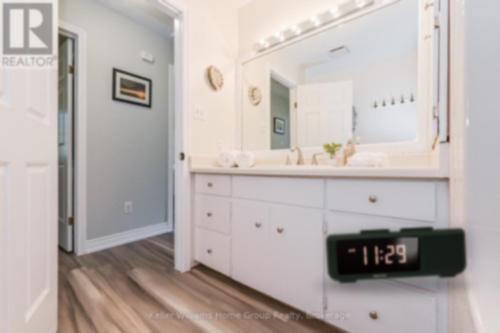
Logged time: 11:29
